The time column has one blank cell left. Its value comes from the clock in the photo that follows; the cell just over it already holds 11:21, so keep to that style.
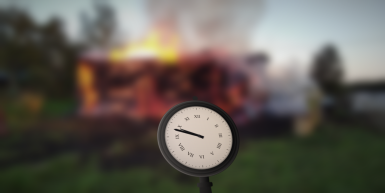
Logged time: 9:48
